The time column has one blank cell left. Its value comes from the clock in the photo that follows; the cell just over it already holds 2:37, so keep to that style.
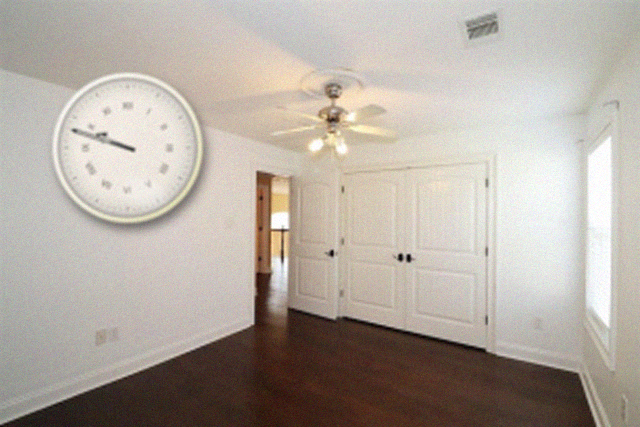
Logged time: 9:48
